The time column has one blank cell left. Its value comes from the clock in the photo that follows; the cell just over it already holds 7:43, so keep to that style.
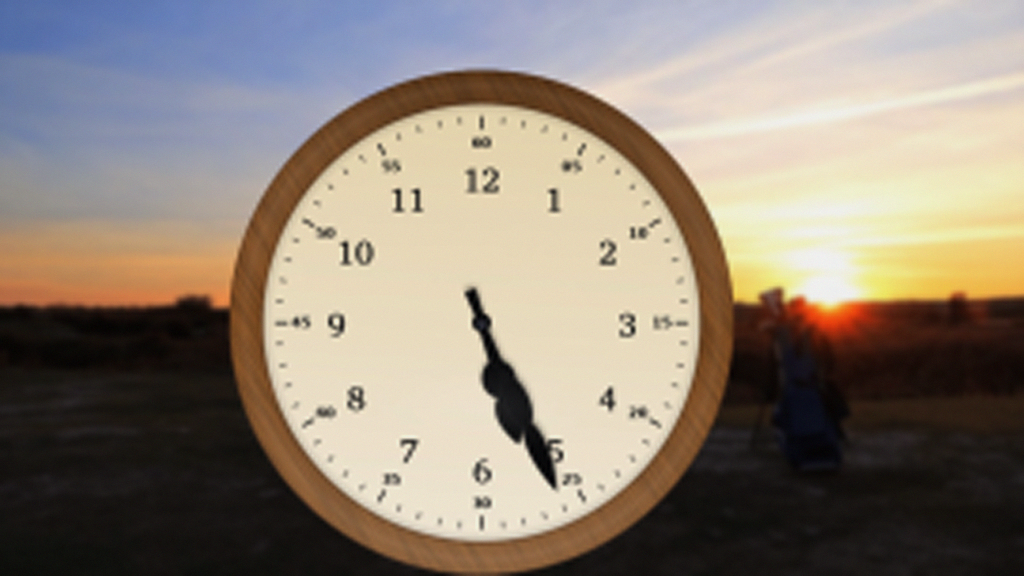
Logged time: 5:26
